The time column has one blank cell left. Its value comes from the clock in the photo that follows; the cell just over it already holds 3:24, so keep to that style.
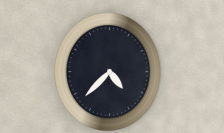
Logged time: 4:38
